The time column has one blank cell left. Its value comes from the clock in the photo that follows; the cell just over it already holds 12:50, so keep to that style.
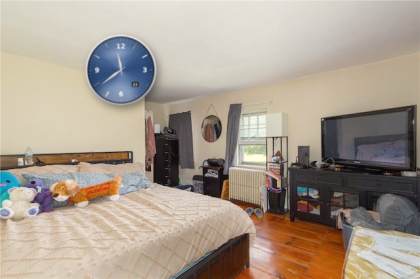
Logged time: 11:39
